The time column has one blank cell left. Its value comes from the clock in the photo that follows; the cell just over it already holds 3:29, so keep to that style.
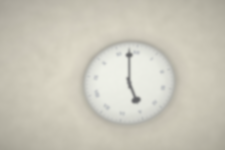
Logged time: 4:58
